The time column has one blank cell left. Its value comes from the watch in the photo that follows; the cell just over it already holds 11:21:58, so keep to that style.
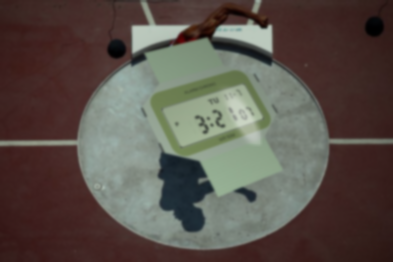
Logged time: 3:21:07
